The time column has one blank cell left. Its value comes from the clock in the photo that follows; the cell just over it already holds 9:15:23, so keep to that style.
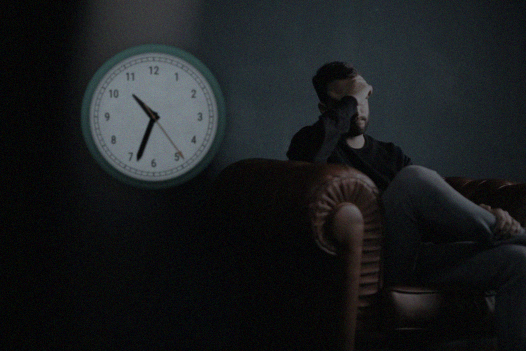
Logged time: 10:33:24
